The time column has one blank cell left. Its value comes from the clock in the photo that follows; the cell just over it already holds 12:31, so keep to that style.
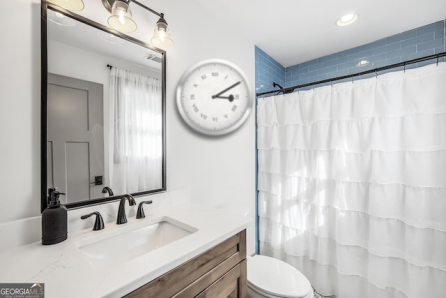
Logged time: 3:10
